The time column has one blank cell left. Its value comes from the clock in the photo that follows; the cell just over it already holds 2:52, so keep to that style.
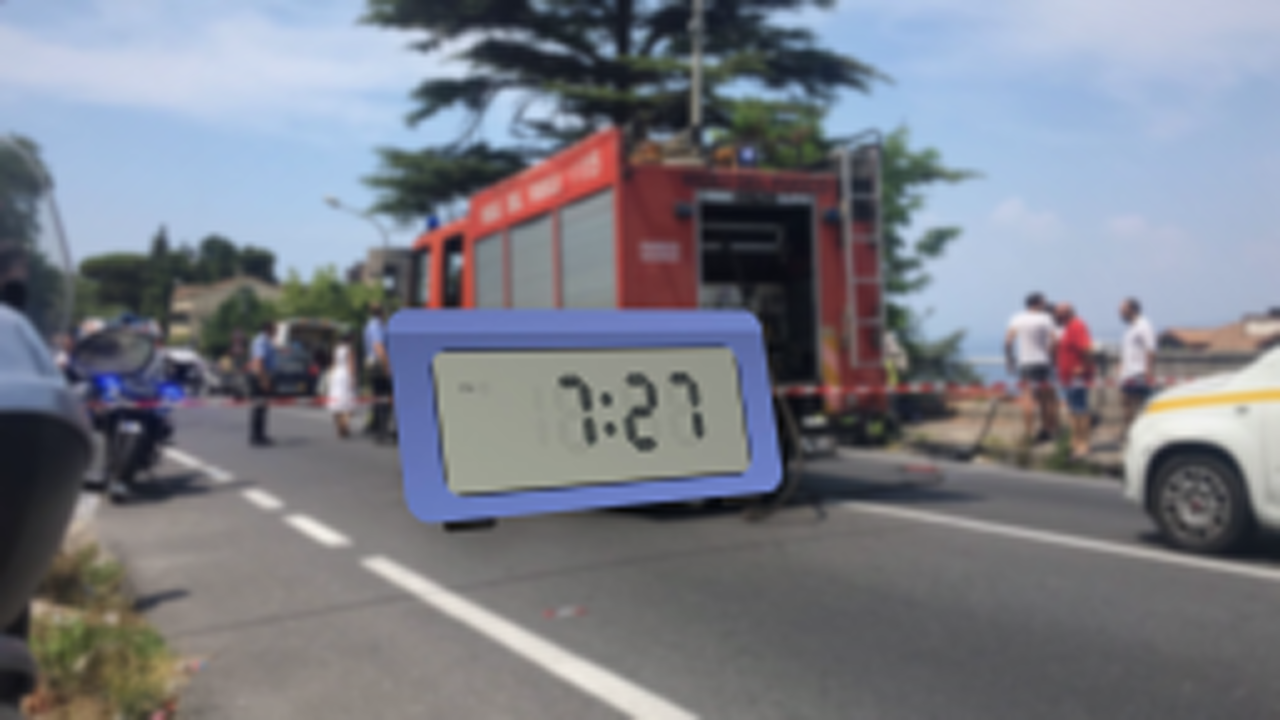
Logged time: 7:27
